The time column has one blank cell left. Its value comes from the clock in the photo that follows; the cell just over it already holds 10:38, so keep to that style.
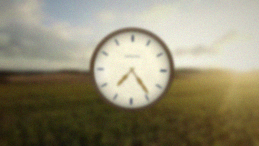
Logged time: 7:24
